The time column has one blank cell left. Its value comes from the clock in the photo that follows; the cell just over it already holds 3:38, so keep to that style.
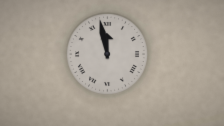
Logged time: 11:58
